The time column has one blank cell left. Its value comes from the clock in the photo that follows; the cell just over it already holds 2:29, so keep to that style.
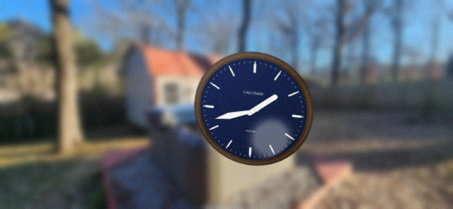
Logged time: 1:42
